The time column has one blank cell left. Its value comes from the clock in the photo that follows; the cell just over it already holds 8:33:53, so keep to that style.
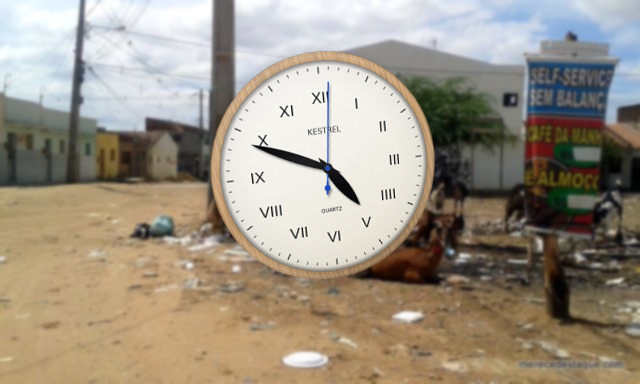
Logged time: 4:49:01
